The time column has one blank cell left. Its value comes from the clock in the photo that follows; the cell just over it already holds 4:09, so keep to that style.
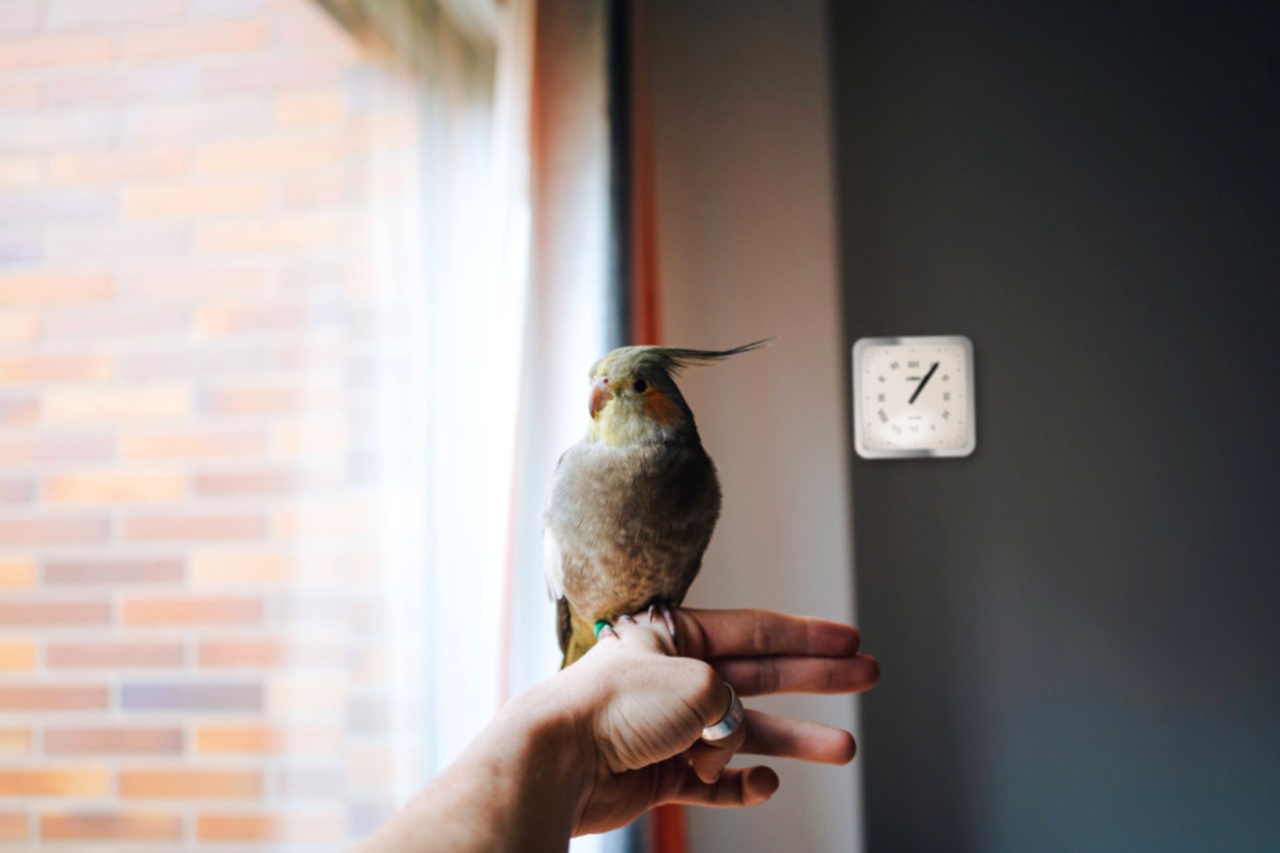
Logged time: 1:06
